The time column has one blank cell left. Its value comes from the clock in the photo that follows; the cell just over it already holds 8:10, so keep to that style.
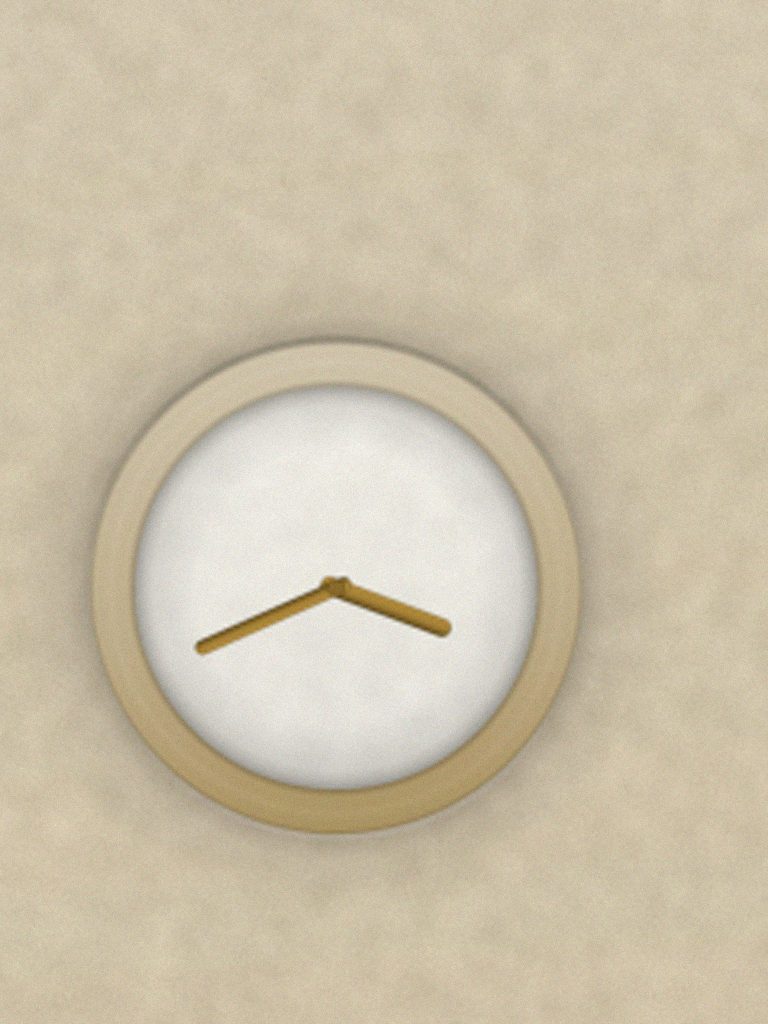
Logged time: 3:41
